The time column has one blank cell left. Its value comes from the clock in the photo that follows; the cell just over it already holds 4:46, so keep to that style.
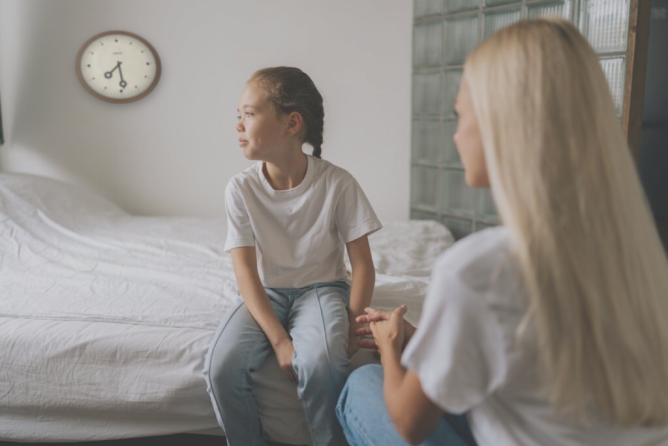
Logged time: 7:29
